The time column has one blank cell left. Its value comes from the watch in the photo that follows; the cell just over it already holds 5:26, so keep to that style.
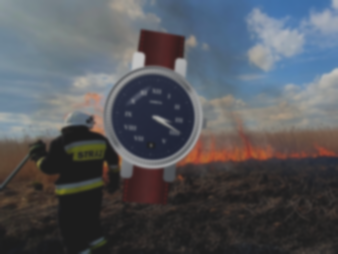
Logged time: 3:19
